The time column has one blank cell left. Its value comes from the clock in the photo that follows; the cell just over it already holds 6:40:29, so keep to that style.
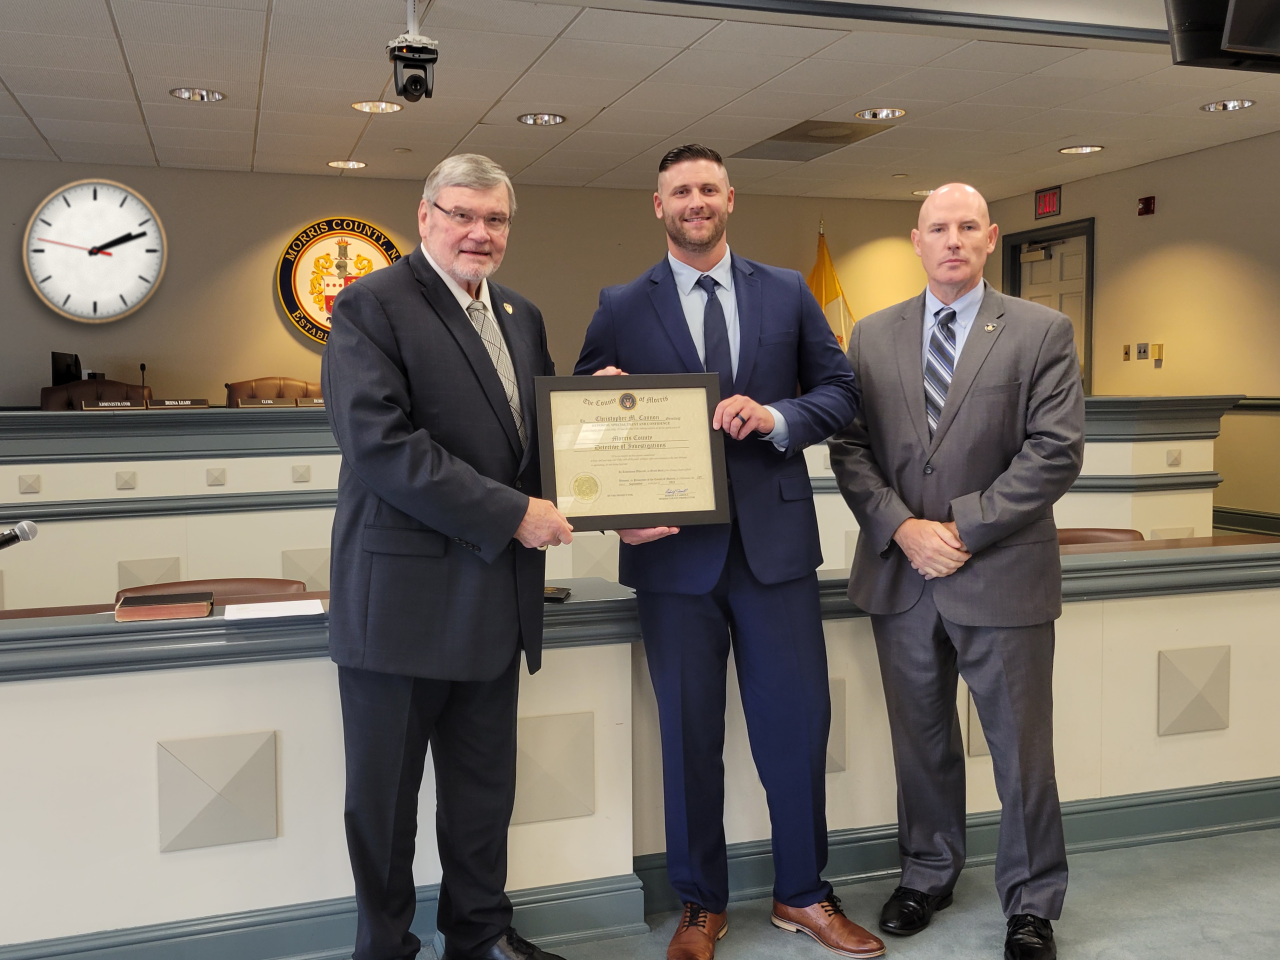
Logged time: 2:11:47
